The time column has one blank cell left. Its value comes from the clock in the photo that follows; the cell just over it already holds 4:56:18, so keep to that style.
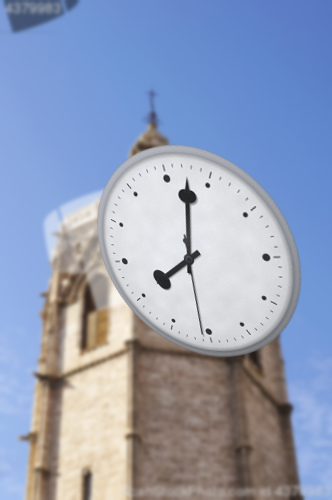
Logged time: 8:02:31
